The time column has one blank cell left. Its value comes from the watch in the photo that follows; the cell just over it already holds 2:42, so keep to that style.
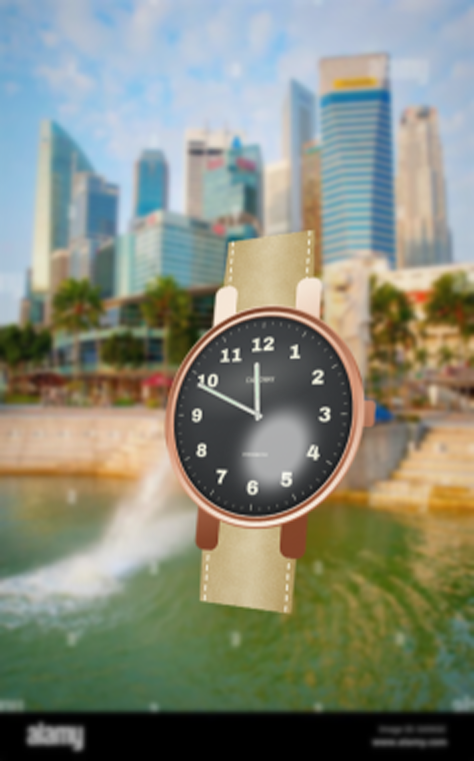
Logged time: 11:49
